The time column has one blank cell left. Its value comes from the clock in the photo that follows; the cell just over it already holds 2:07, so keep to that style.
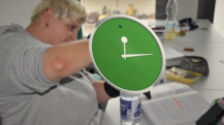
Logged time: 12:14
